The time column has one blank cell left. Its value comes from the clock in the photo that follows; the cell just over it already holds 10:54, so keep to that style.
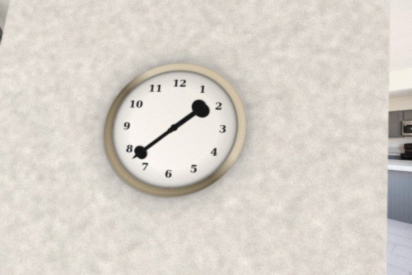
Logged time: 1:38
